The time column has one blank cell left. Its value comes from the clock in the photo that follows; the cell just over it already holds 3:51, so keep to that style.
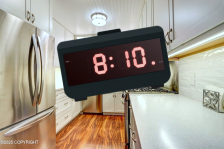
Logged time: 8:10
